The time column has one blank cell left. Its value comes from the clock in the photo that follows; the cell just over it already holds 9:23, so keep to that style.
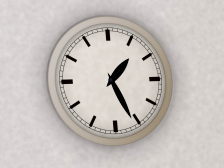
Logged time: 1:26
